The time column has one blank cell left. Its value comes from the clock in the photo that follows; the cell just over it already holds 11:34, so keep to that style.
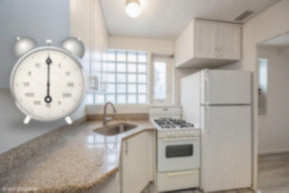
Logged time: 6:00
